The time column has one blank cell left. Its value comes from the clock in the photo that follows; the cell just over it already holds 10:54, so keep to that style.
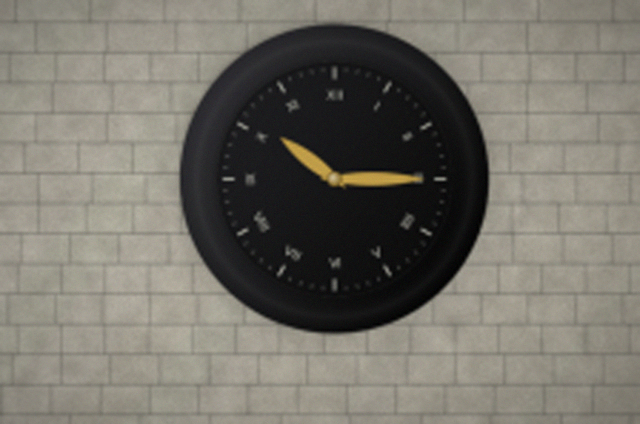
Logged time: 10:15
